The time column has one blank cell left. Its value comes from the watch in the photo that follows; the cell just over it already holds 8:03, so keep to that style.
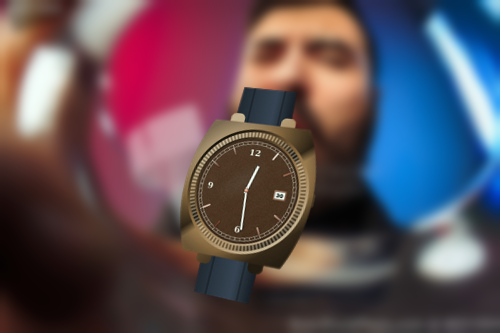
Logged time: 12:29
